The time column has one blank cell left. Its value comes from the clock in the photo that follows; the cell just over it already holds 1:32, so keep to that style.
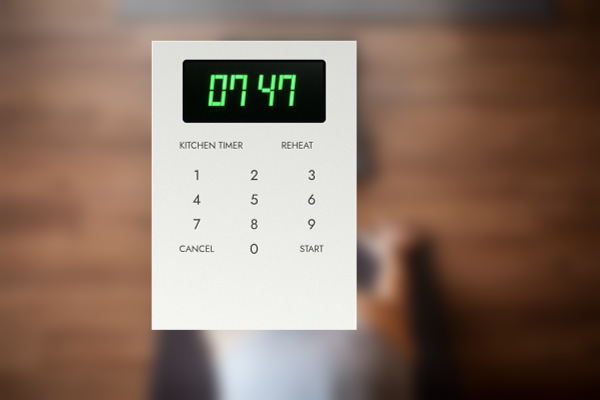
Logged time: 7:47
